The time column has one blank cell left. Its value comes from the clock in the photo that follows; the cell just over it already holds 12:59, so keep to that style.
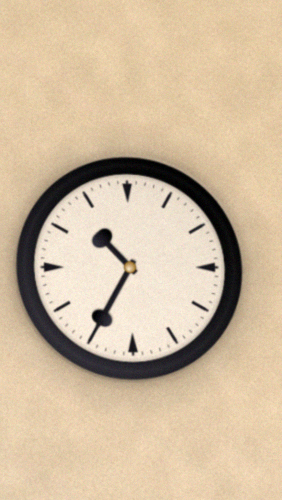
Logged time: 10:35
